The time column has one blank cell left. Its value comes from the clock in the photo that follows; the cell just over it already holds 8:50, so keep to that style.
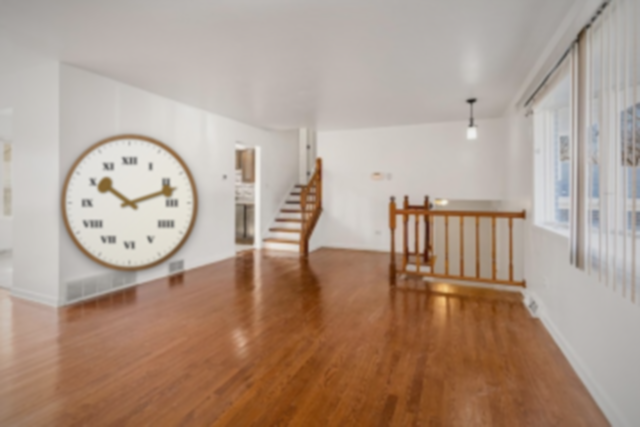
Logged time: 10:12
